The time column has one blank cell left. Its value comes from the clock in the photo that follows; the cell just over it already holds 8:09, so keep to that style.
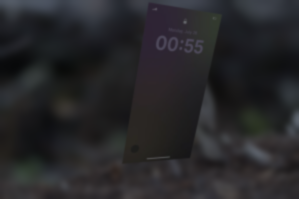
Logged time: 0:55
